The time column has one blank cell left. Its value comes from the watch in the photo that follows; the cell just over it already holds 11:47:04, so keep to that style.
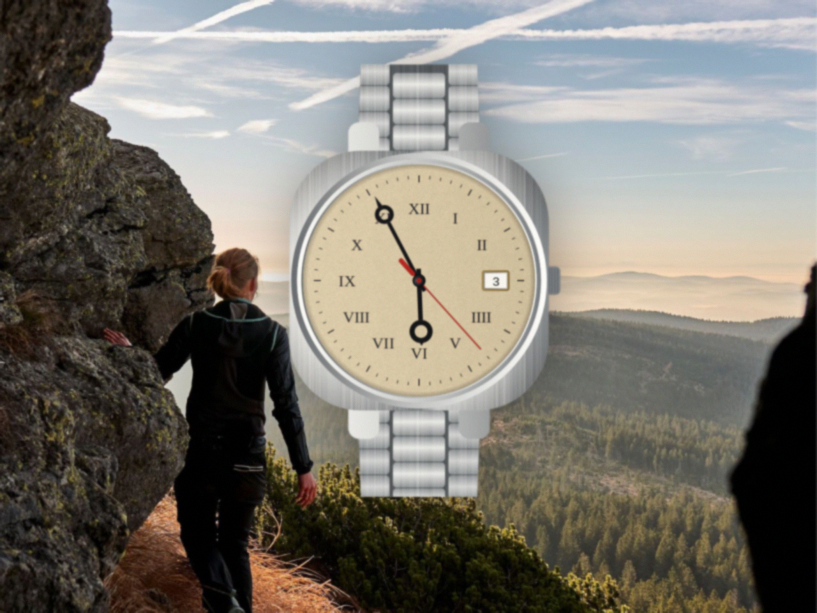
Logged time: 5:55:23
